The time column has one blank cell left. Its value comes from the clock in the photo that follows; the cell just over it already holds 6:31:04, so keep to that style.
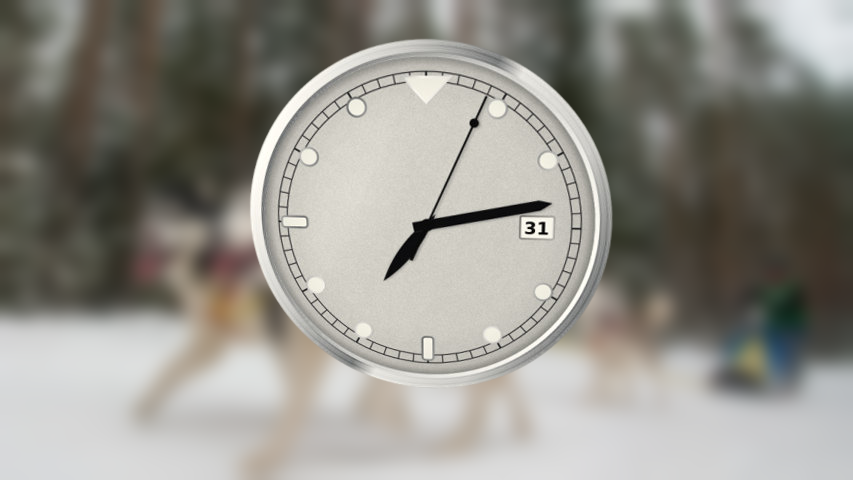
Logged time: 7:13:04
